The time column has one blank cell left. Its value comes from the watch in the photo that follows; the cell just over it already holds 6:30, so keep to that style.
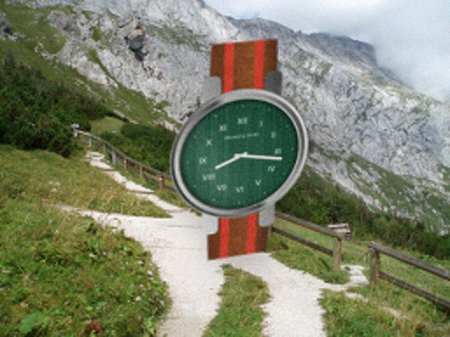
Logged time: 8:17
